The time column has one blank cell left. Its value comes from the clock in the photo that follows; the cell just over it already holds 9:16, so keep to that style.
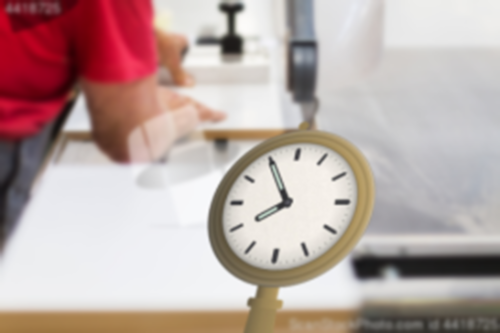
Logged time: 7:55
